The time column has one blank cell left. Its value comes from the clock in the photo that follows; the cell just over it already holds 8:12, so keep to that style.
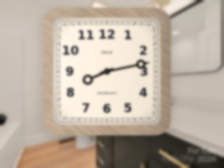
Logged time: 8:13
